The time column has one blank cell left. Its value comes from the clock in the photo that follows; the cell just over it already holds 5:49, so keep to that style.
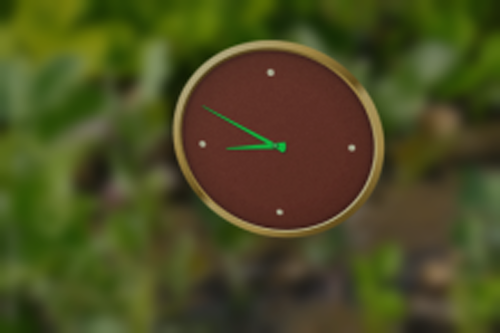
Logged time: 8:50
